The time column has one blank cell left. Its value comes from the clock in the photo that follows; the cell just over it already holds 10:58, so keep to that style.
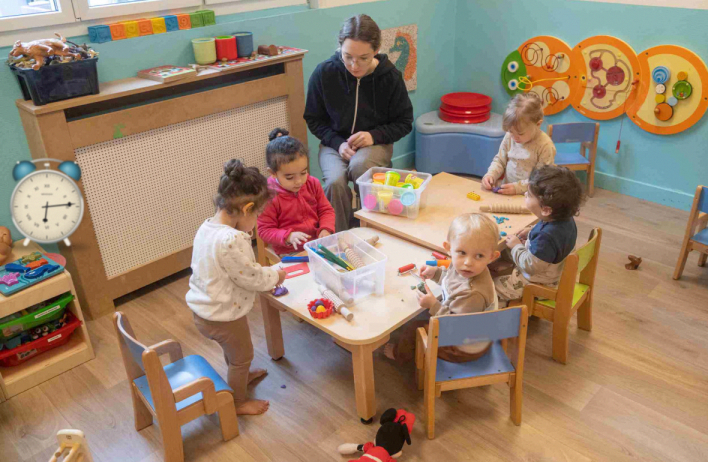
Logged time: 6:14
